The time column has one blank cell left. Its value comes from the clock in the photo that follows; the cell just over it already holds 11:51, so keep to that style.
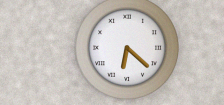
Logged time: 6:22
